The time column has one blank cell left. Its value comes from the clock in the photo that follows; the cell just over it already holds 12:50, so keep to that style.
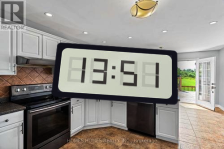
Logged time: 13:51
